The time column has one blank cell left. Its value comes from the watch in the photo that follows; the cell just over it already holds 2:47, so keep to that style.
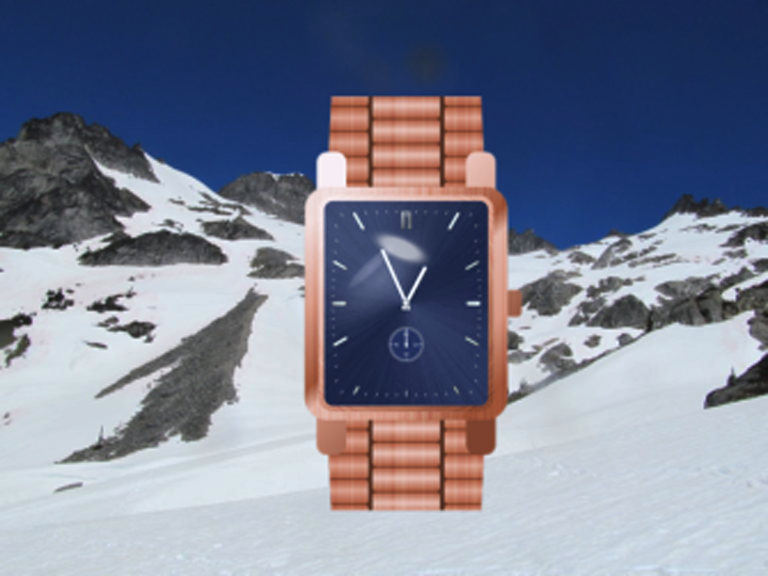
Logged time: 12:56
